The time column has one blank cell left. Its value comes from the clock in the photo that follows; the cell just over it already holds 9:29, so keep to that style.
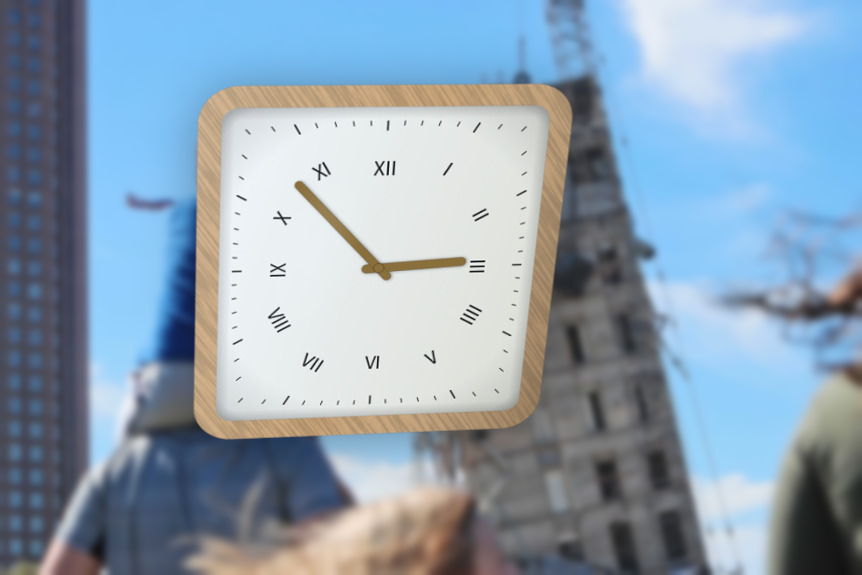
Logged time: 2:53
